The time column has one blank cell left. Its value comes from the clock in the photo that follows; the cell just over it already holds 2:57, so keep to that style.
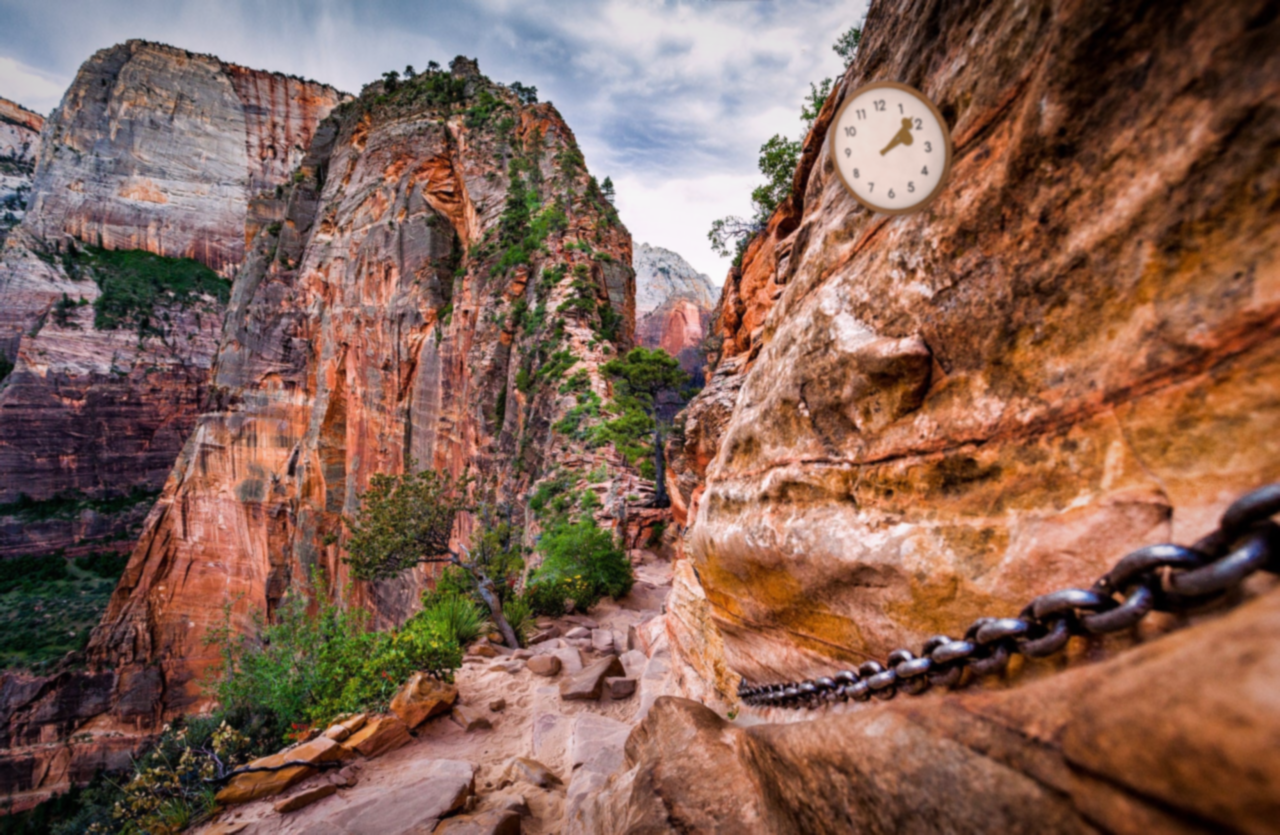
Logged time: 2:08
